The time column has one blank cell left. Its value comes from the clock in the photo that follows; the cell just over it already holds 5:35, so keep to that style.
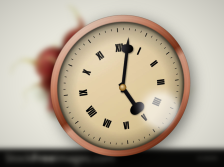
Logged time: 5:02
